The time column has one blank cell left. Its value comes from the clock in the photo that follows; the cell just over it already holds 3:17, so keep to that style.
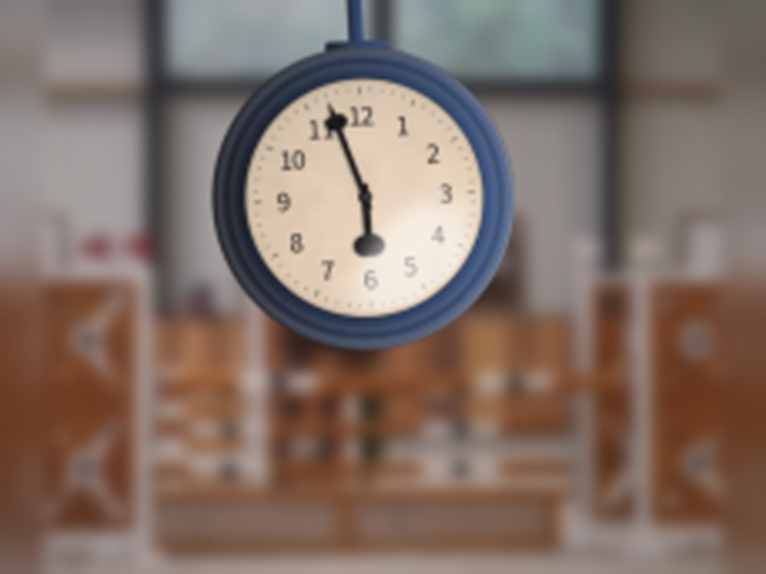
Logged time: 5:57
